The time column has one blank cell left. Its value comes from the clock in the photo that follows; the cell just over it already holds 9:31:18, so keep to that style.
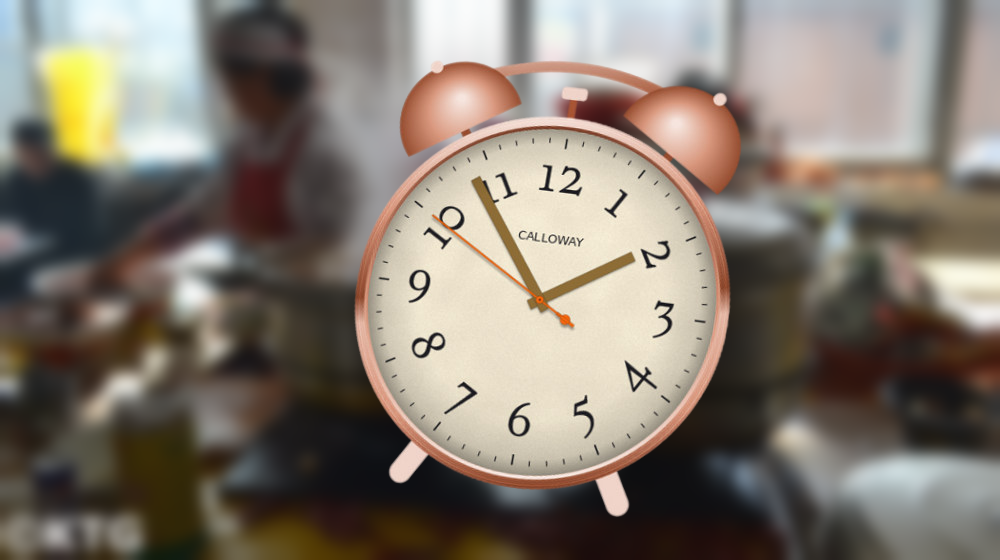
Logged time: 1:53:50
